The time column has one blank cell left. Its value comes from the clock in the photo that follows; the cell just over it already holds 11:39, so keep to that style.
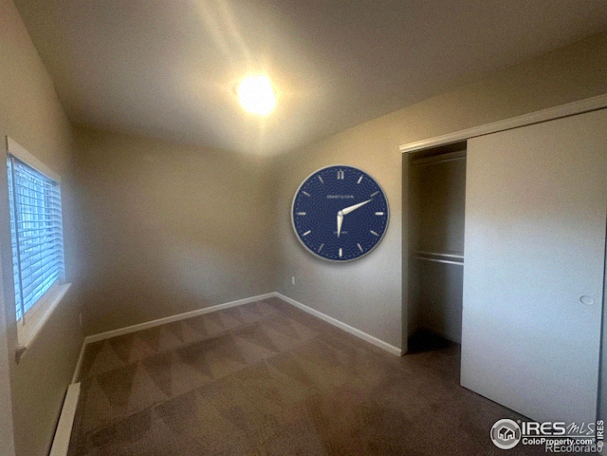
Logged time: 6:11
